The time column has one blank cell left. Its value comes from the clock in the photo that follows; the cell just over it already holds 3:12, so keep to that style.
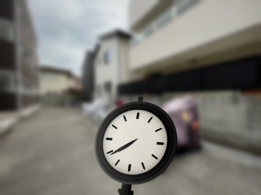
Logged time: 7:39
